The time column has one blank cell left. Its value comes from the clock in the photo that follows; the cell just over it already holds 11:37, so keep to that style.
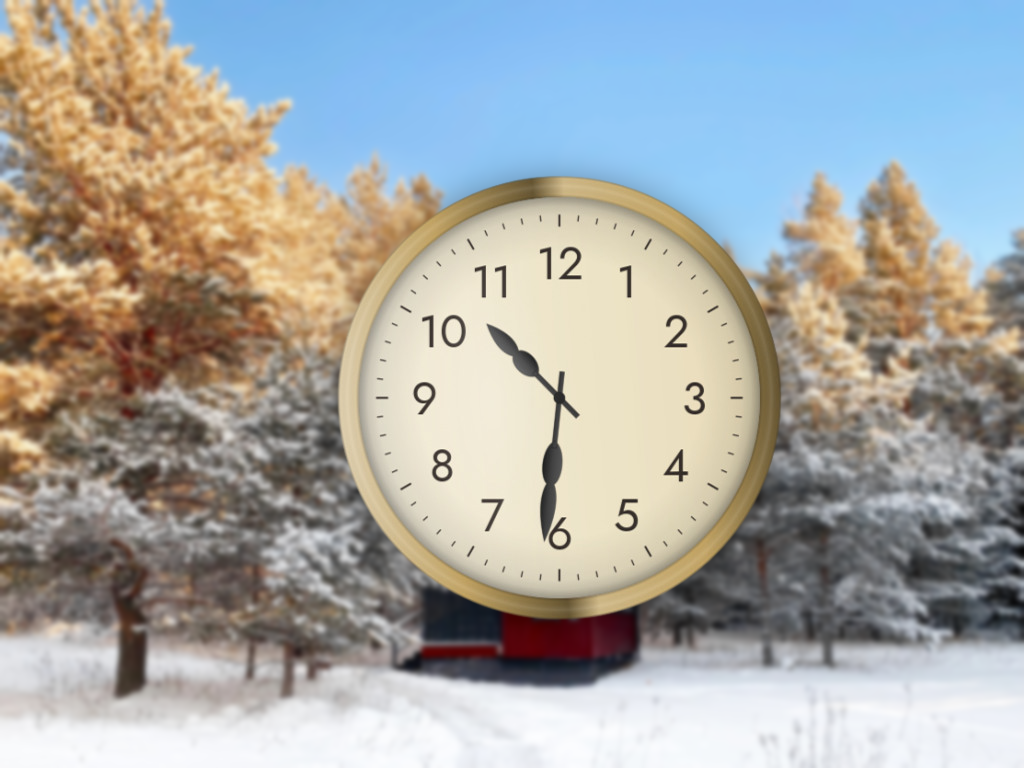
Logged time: 10:31
